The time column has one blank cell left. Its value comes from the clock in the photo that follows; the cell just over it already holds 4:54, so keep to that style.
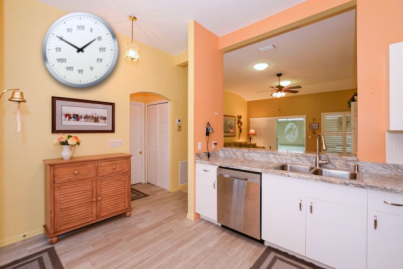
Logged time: 1:50
